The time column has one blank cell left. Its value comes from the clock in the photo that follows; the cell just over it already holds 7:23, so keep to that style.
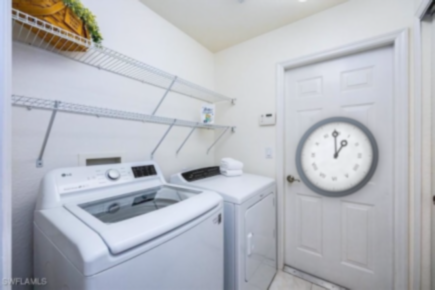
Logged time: 12:59
